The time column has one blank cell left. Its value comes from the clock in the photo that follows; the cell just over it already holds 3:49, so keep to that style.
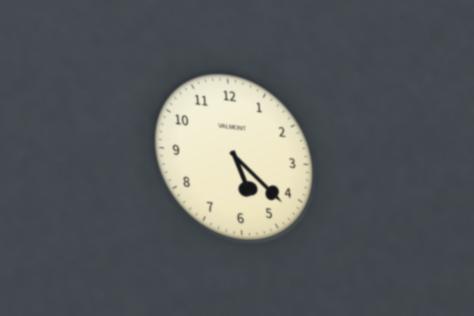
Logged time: 5:22
